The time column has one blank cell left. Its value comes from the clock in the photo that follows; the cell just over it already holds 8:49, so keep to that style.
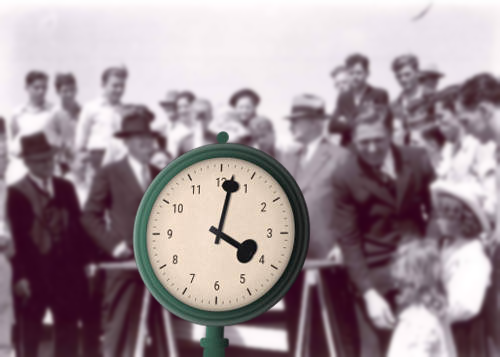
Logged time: 4:02
